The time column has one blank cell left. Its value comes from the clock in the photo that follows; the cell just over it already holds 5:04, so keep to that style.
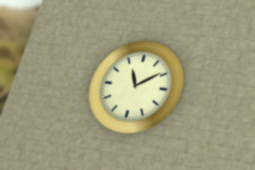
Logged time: 11:09
